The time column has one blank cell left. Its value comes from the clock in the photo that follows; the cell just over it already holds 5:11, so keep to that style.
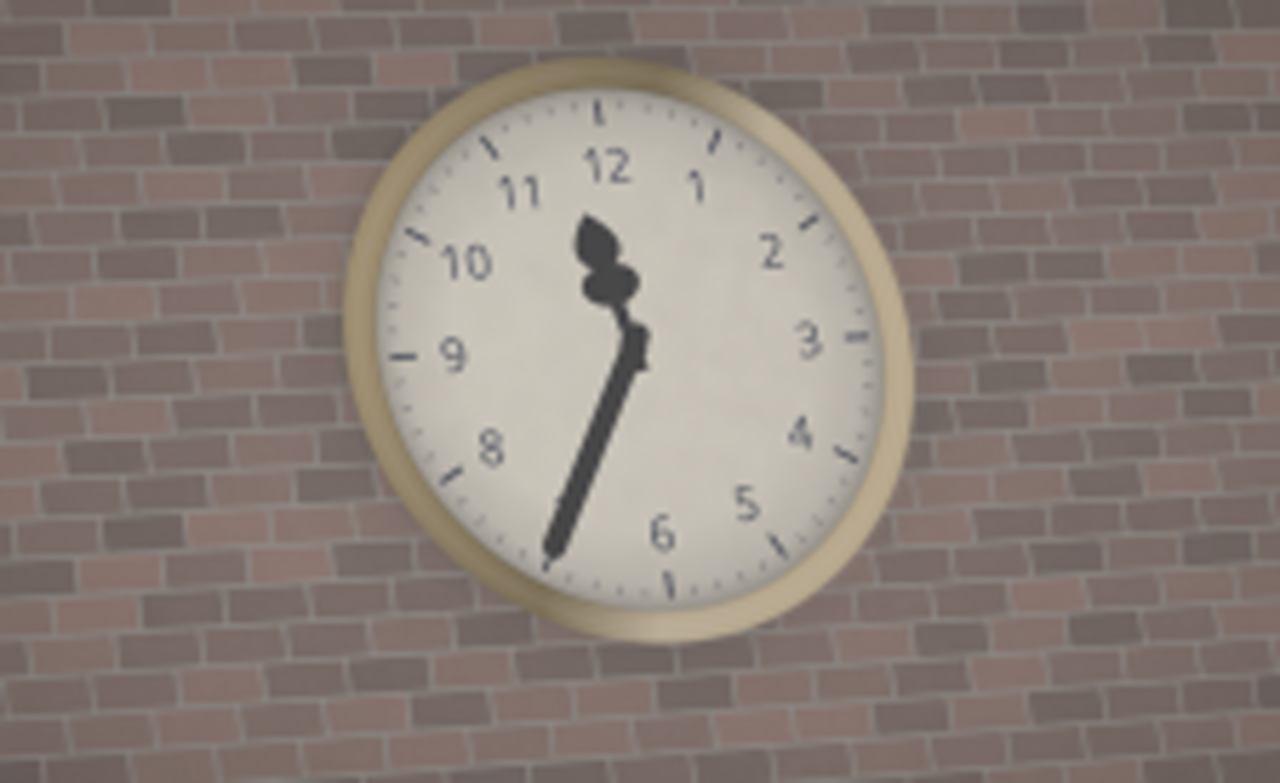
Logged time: 11:35
